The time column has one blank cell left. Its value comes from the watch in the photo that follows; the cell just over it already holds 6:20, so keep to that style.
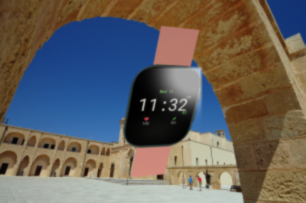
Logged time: 11:32
